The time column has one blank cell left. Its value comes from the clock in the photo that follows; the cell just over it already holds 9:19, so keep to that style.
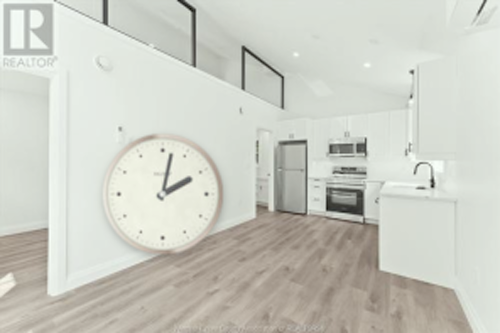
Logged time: 2:02
